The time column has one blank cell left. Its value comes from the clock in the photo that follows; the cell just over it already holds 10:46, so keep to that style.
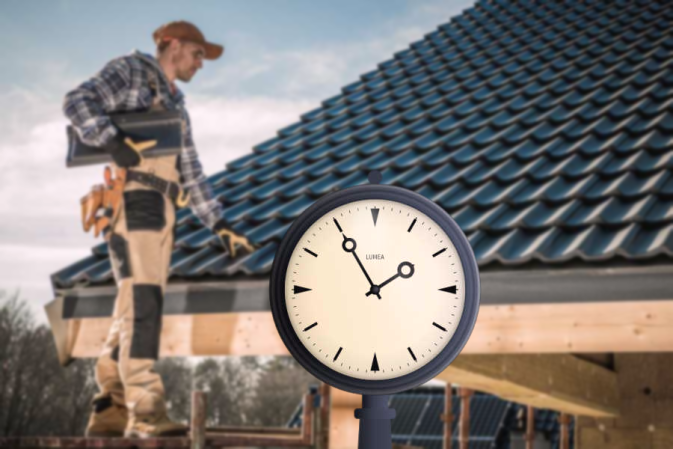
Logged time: 1:55
